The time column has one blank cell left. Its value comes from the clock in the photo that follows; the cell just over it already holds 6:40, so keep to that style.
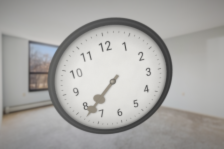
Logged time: 7:38
